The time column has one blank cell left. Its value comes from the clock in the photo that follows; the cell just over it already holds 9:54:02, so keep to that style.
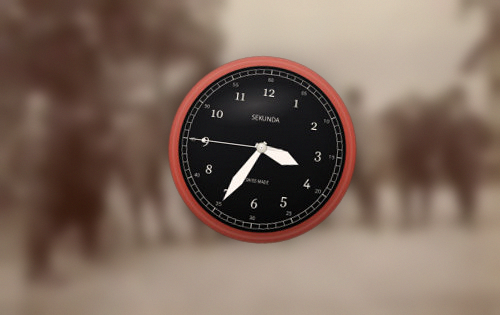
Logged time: 3:34:45
